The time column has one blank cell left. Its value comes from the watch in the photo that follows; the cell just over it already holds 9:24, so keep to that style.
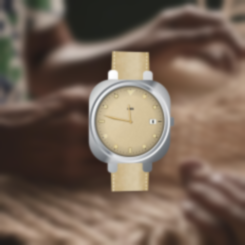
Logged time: 11:47
